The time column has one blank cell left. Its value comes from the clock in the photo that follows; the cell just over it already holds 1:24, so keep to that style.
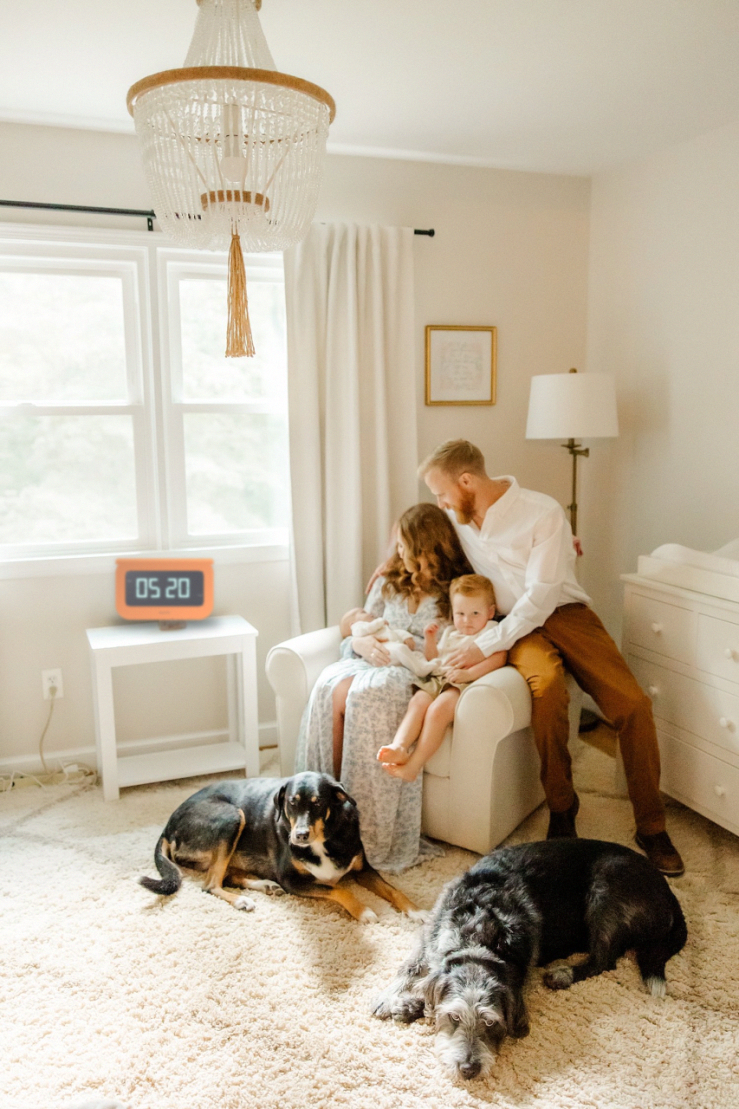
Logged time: 5:20
